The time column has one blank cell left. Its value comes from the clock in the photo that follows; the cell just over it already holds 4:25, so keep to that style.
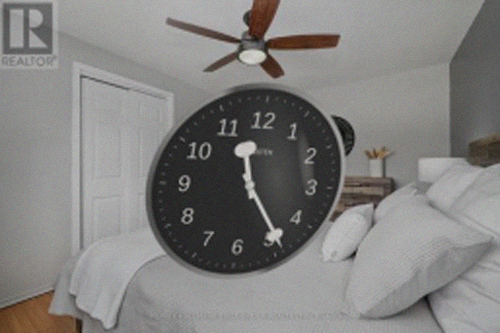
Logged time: 11:24
